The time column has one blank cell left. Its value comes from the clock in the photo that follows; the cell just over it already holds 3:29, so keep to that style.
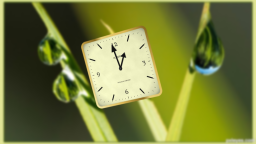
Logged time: 12:59
